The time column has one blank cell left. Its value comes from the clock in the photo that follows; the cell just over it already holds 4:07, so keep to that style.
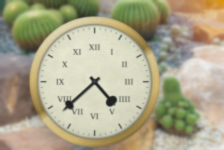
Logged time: 4:38
